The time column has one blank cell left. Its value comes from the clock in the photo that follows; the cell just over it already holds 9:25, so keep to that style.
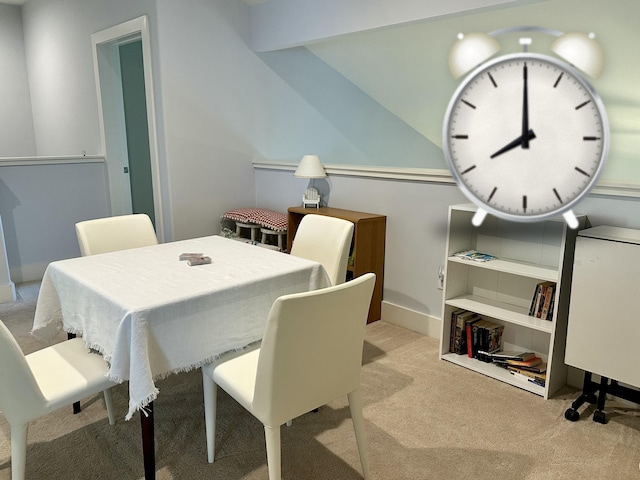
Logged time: 8:00
